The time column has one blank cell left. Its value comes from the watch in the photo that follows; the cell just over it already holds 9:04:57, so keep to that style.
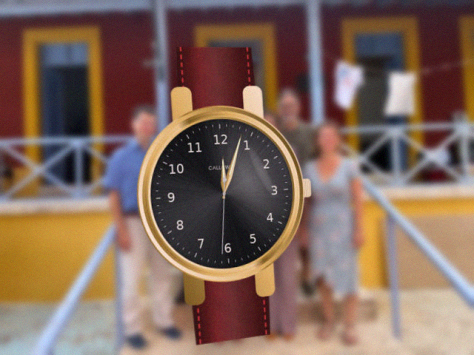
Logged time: 12:03:31
